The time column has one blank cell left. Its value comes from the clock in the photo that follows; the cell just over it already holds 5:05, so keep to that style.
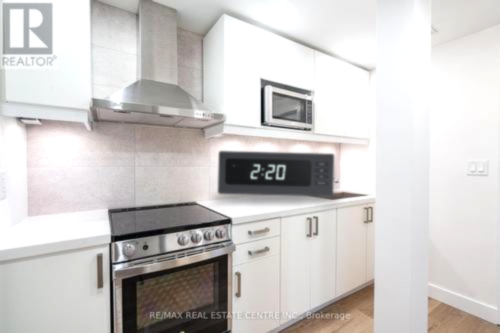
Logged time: 2:20
